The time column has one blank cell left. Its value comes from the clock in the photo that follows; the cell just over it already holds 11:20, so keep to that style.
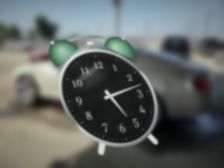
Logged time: 5:13
